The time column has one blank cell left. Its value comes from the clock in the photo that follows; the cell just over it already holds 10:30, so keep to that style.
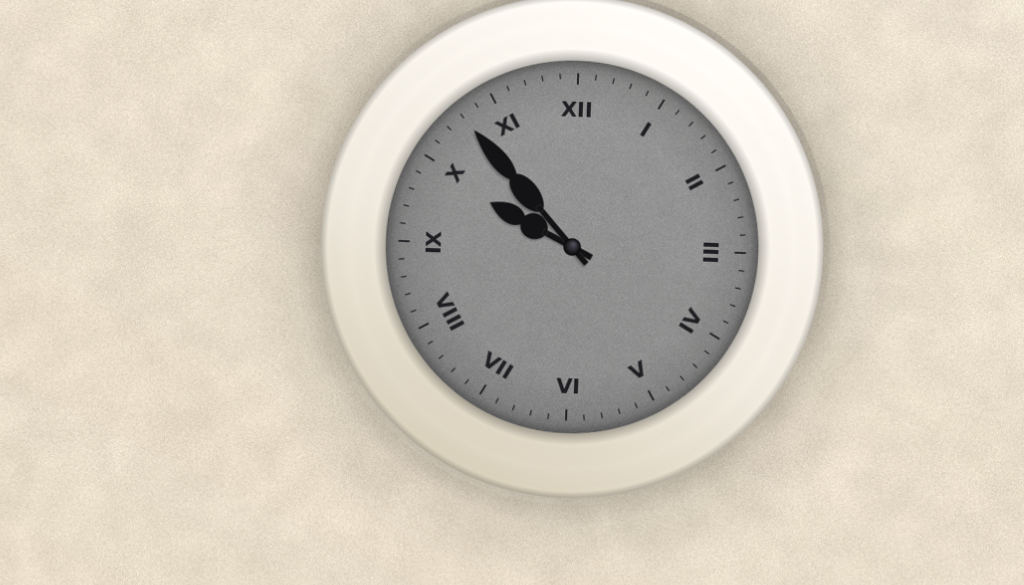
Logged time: 9:53
